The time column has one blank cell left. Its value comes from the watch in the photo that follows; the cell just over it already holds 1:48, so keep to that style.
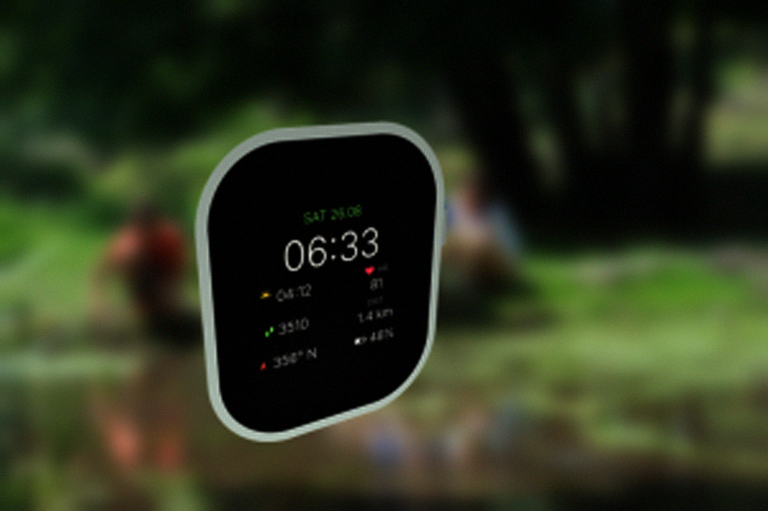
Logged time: 6:33
